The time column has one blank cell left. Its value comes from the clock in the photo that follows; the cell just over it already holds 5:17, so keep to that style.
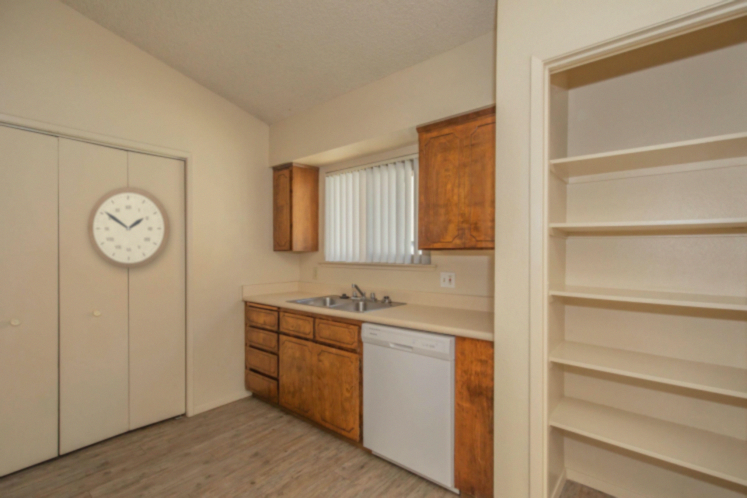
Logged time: 1:51
